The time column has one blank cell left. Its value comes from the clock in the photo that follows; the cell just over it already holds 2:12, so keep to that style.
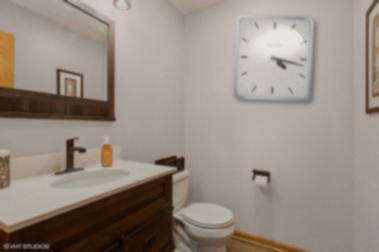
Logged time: 4:17
